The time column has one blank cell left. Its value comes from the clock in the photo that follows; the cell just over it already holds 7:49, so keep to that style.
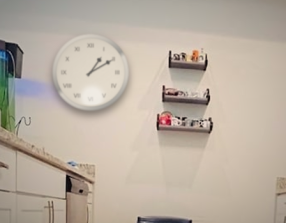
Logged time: 1:10
